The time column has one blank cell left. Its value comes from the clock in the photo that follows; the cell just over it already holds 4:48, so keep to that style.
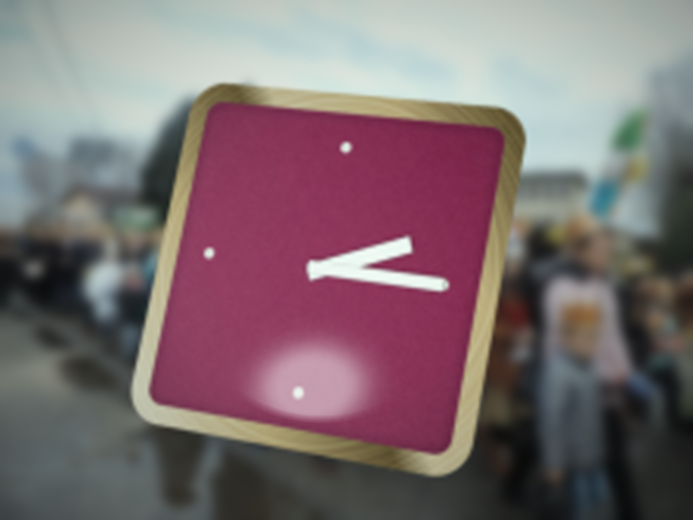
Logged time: 2:15
